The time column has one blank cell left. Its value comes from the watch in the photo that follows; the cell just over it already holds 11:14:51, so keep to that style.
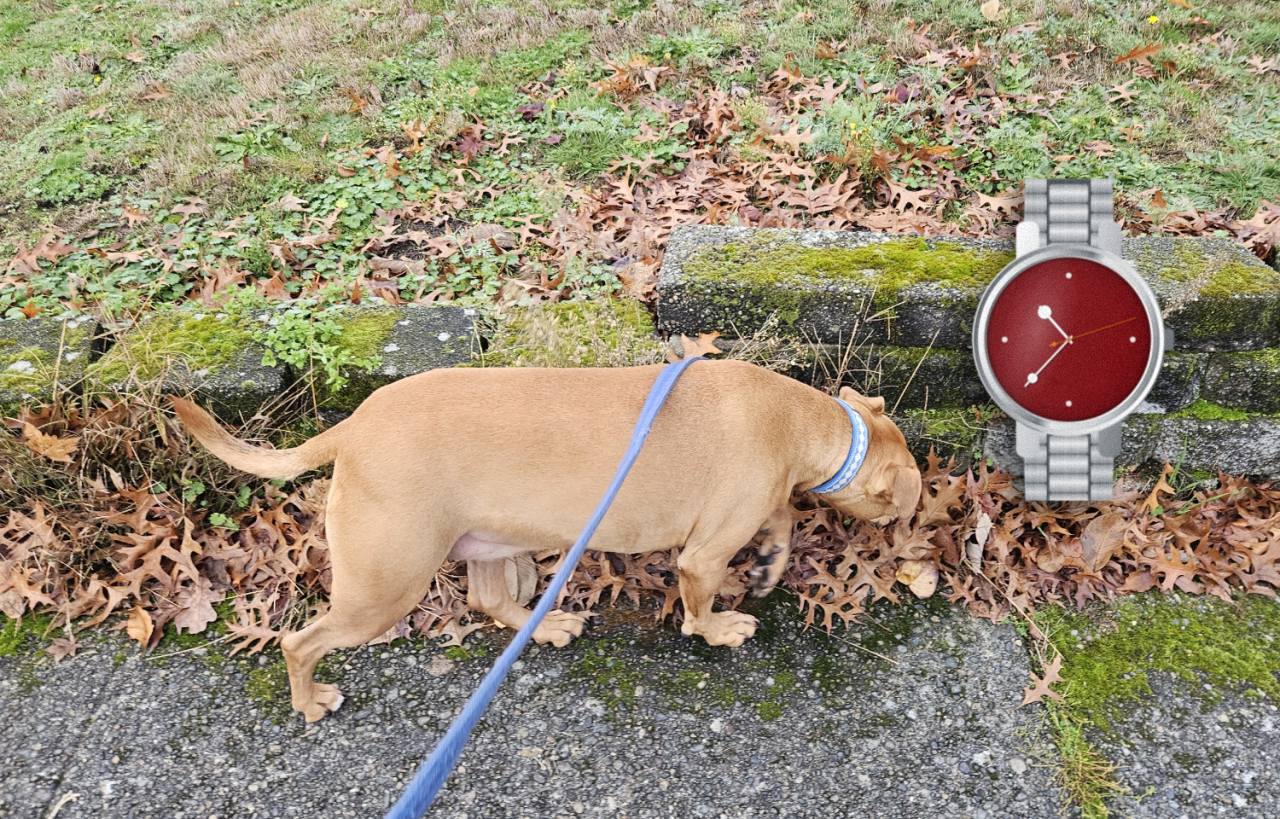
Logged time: 10:37:12
